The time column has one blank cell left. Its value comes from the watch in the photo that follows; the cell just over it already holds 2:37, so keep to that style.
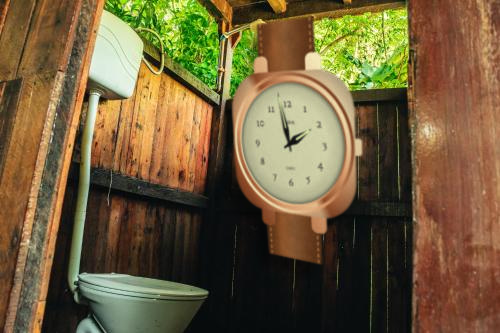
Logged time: 1:58
